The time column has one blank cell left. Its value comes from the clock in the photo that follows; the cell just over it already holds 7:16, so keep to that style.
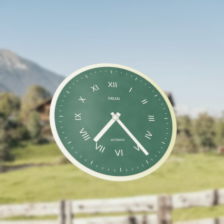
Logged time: 7:24
